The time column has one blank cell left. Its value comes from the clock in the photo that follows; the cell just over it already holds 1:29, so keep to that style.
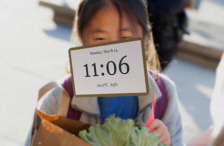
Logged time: 11:06
